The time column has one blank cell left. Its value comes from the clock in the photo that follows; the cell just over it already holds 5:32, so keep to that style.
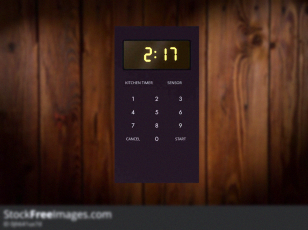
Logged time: 2:17
